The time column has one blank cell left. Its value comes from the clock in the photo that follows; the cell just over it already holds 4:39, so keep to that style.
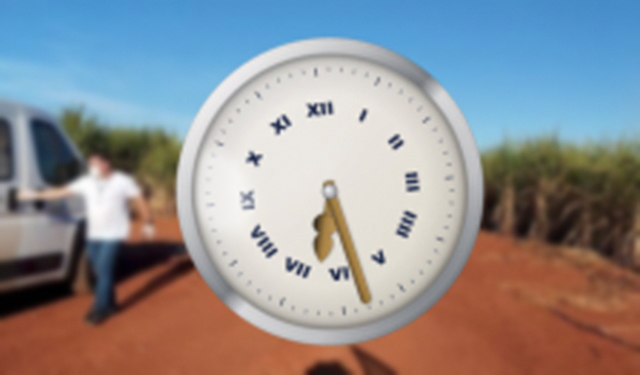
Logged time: 6:28
